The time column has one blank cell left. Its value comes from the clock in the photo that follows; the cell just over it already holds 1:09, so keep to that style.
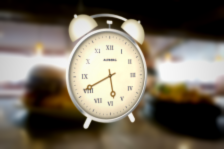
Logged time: 5:41
